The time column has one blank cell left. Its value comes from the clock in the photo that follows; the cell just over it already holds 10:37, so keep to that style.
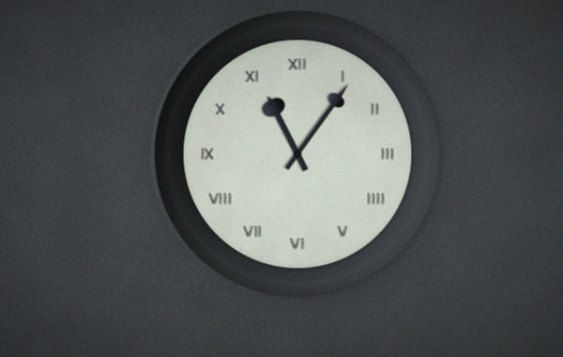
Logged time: 11:06
